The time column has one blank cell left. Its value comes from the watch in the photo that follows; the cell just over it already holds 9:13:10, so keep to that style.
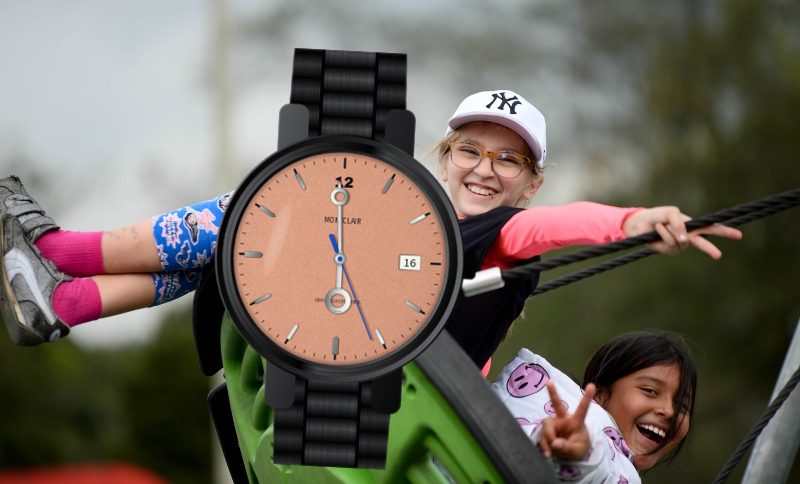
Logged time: 5:59:26
